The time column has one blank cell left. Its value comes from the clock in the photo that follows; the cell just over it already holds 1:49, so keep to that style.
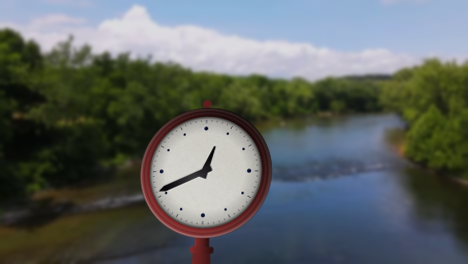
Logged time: 12:41
